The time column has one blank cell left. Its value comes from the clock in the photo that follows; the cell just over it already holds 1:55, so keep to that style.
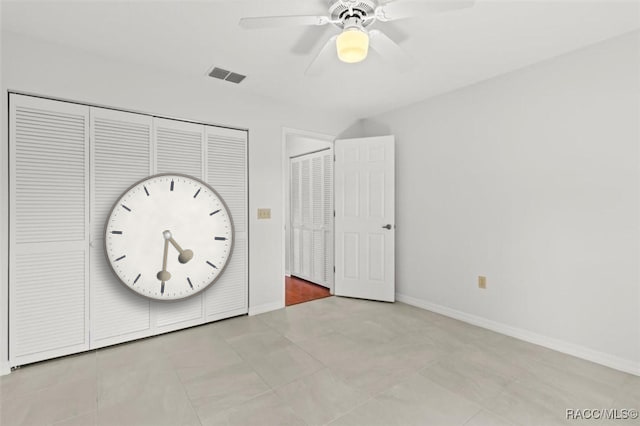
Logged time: 4:30
